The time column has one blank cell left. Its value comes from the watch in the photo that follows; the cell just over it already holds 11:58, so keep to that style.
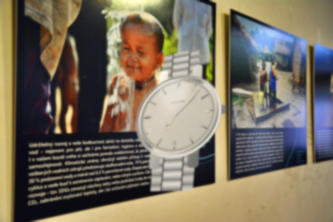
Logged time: 7:07
